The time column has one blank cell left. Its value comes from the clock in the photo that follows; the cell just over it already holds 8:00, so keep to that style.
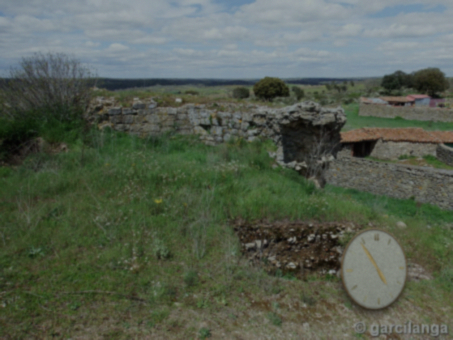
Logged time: 4:54
